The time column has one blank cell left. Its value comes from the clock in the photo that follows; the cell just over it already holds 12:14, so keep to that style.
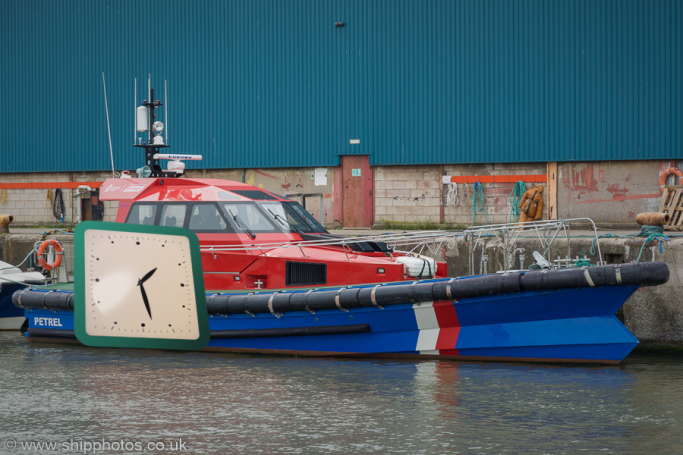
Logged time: 1:28
